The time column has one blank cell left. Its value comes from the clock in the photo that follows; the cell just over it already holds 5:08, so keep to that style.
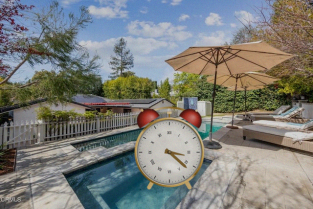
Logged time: 3:22
